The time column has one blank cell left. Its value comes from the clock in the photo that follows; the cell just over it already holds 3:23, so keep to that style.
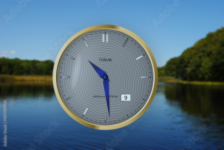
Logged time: 10:29
